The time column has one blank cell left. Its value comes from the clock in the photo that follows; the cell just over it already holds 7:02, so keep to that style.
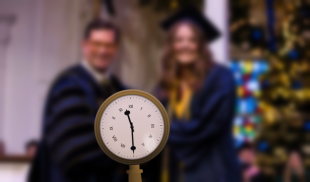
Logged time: 11:30
